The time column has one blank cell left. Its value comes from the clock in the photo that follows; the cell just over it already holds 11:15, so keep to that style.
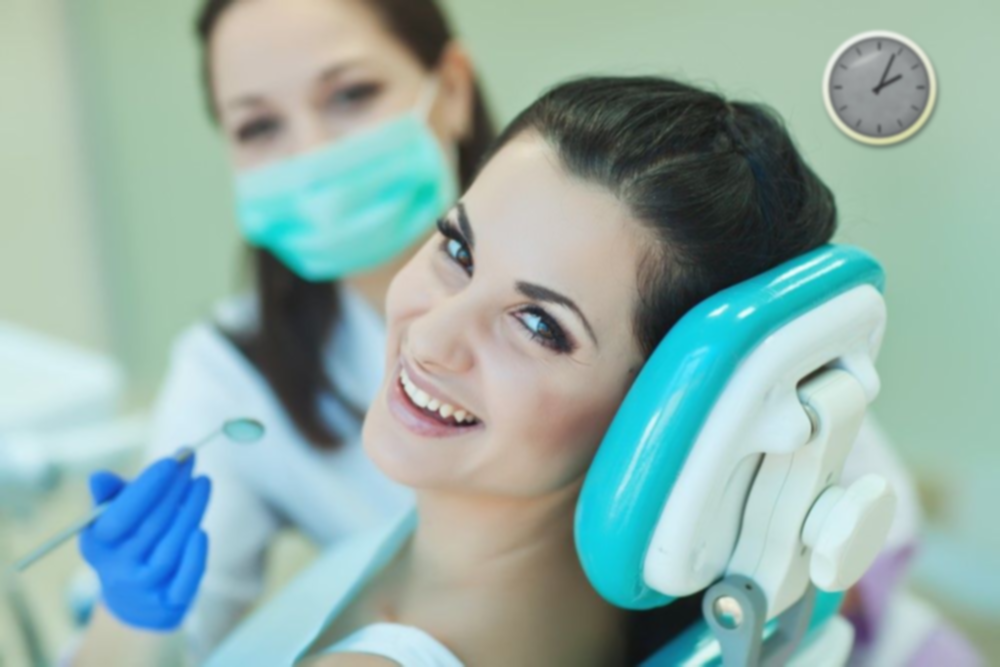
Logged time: 2:04
